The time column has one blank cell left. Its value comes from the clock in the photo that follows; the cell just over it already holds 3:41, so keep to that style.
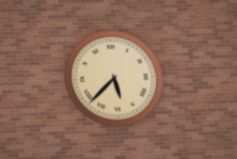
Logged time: 5:38
